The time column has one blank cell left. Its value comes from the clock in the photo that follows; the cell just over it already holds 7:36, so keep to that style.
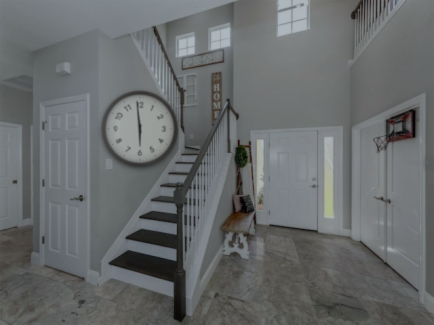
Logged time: 5:59
